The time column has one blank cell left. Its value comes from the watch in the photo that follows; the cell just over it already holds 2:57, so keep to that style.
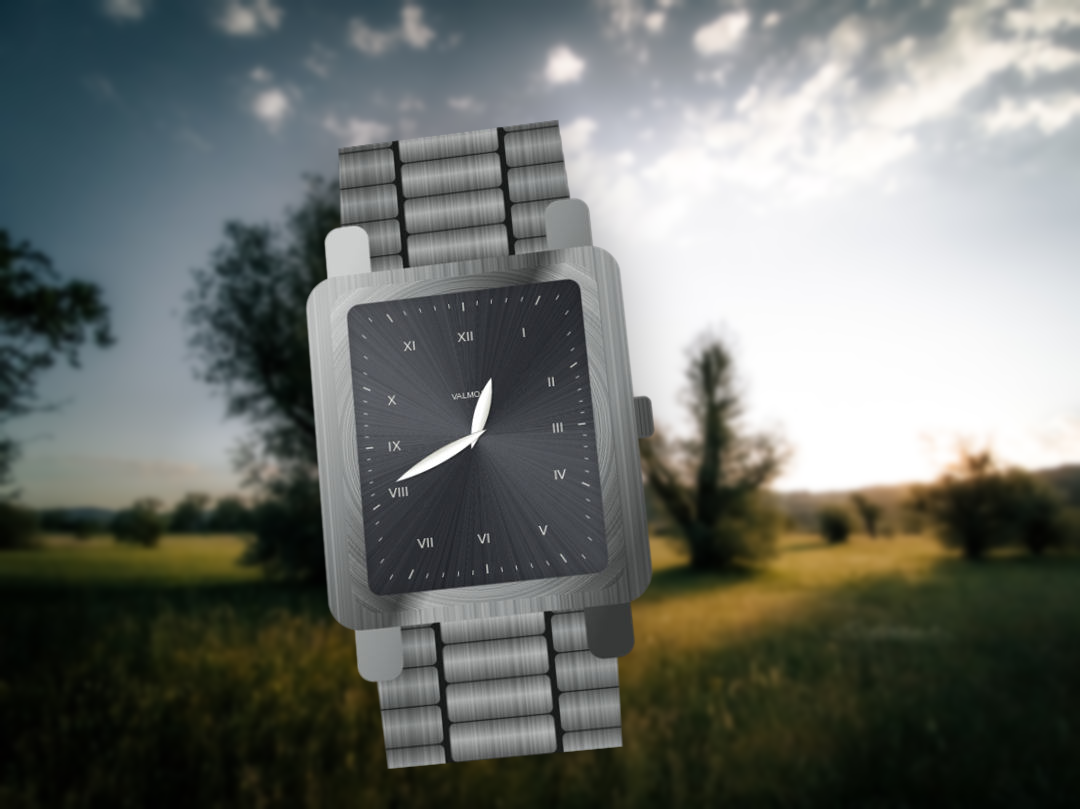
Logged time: 12:41
